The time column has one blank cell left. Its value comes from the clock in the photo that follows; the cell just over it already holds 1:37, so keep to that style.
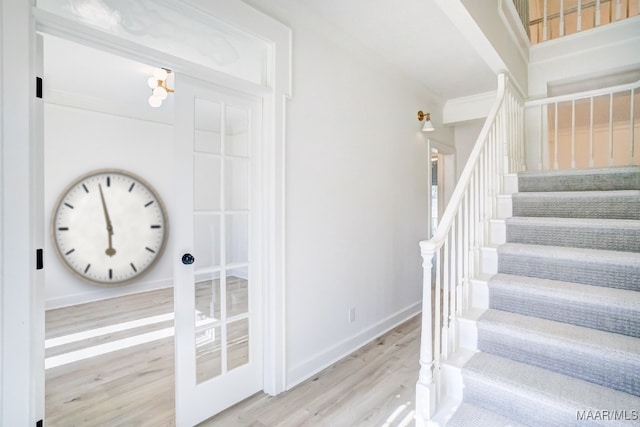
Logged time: 5:58
